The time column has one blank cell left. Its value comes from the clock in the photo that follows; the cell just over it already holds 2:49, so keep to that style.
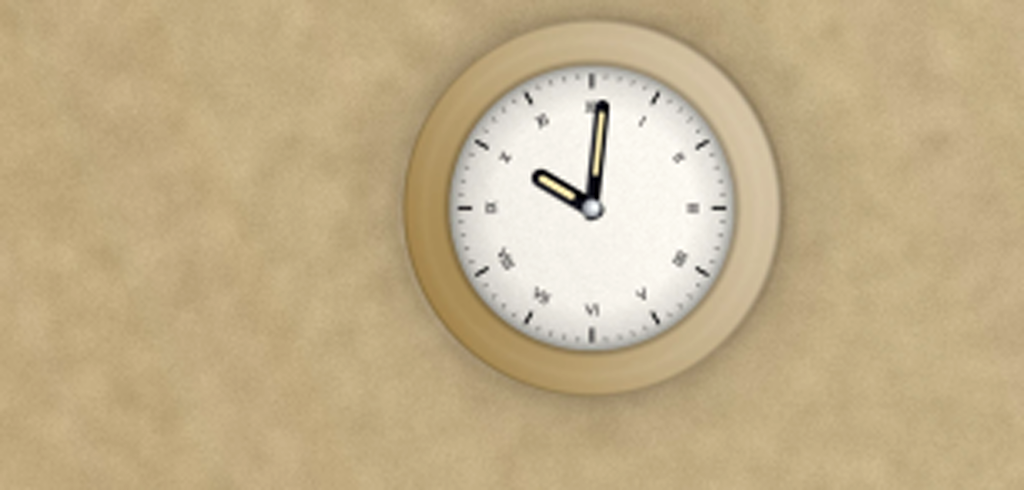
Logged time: 10:01
